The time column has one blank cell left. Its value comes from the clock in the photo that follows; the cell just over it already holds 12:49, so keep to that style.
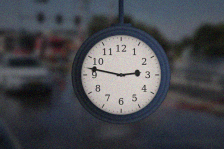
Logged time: 2:47
